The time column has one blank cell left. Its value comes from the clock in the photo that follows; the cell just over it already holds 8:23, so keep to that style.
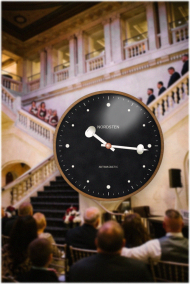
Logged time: 10:16
